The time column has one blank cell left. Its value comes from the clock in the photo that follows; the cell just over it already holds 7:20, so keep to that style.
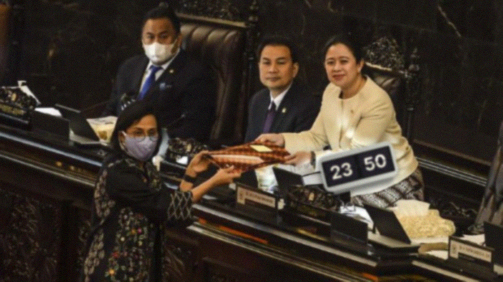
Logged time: 23:50
